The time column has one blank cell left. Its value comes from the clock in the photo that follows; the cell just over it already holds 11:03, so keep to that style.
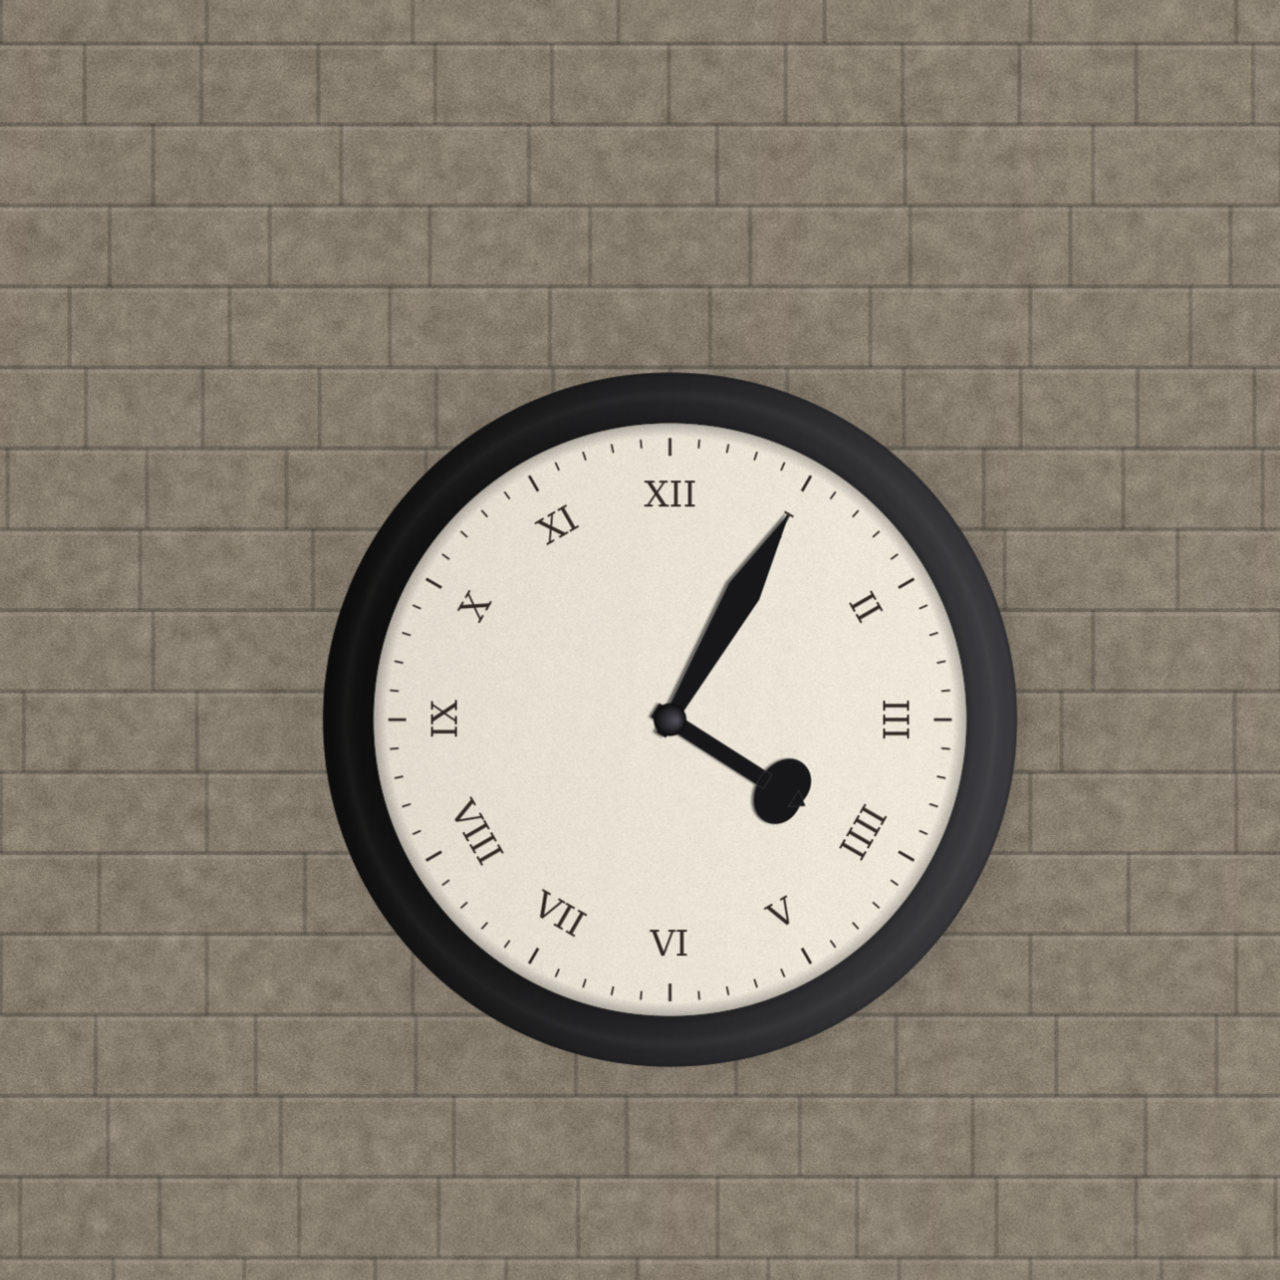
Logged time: 4:05
